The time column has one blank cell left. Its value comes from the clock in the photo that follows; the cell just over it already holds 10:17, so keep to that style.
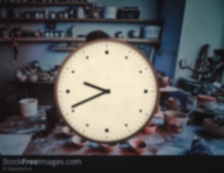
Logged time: 9:41
